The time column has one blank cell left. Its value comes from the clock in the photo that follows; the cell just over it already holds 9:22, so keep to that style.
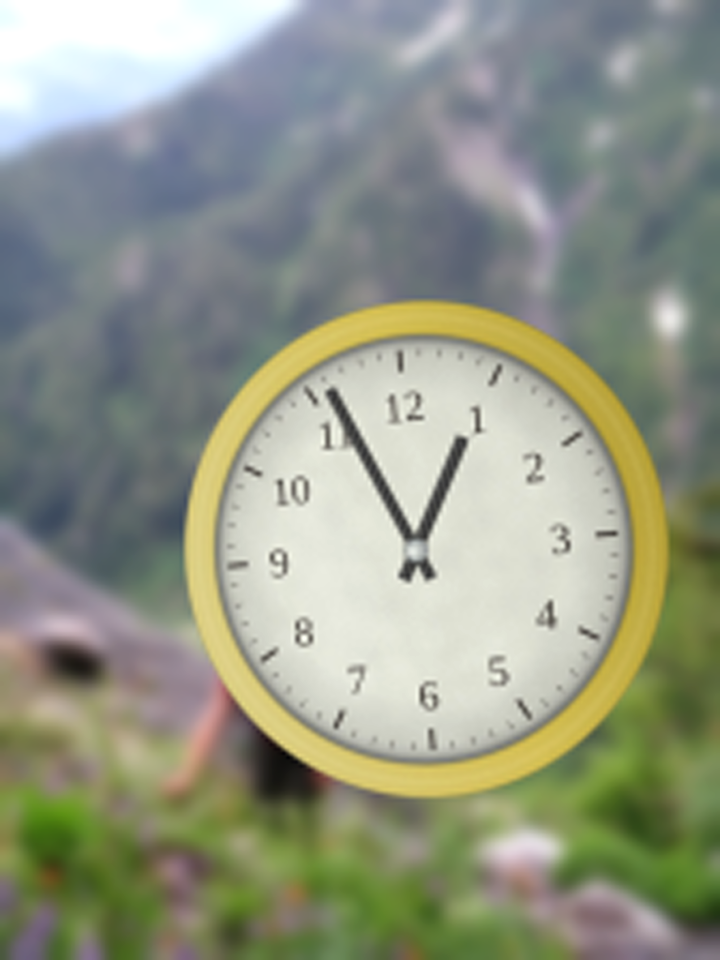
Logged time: 12:56
